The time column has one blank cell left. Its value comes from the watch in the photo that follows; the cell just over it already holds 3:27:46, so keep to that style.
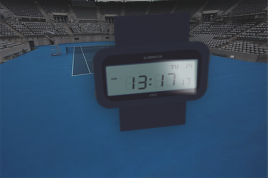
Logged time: 13:17:17
